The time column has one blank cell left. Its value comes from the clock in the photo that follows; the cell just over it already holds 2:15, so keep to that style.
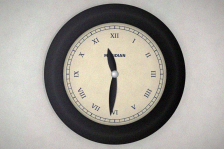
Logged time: 11:31
